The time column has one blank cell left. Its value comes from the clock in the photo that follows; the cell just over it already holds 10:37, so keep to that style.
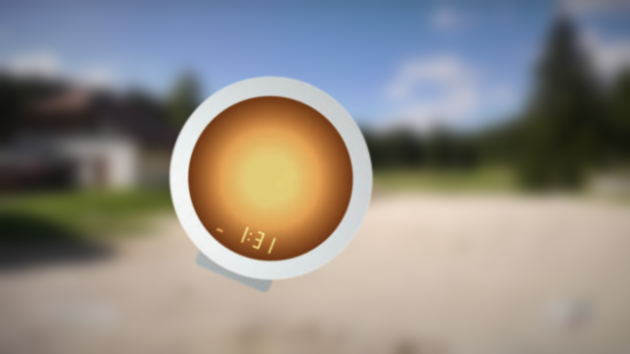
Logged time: 1:31
